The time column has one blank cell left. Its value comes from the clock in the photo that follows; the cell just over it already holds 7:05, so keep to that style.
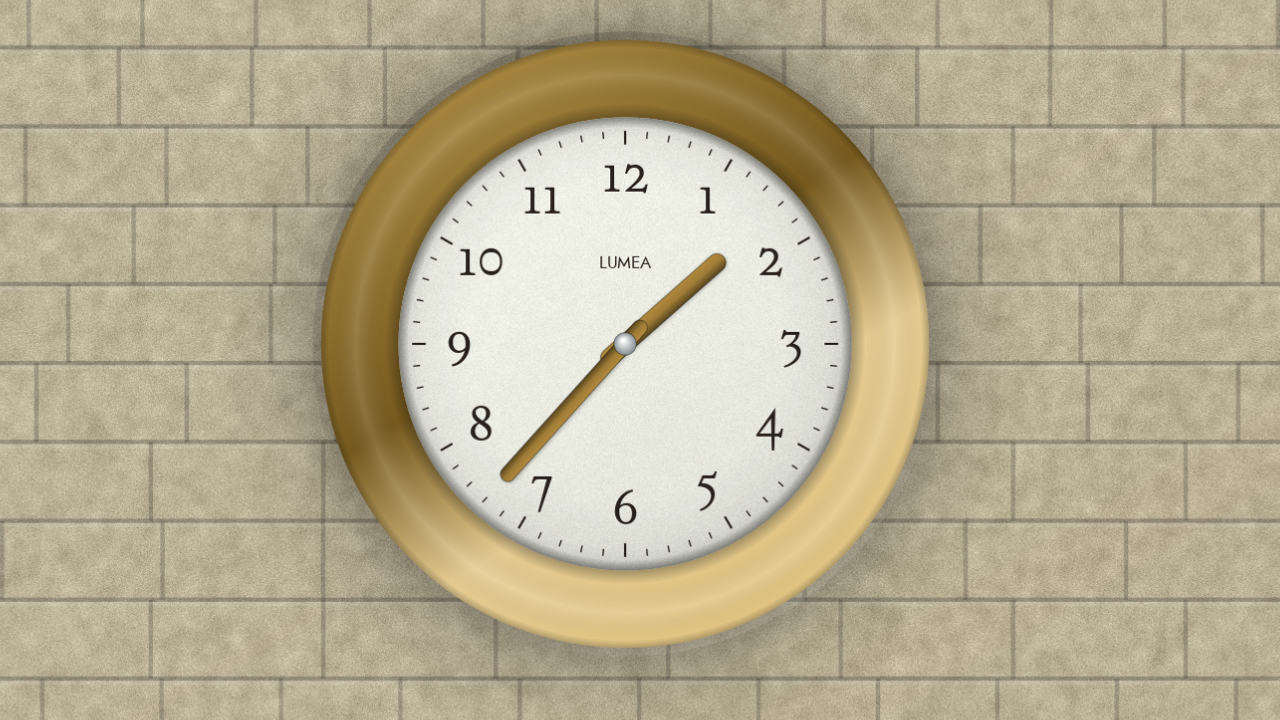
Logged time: 1:37
